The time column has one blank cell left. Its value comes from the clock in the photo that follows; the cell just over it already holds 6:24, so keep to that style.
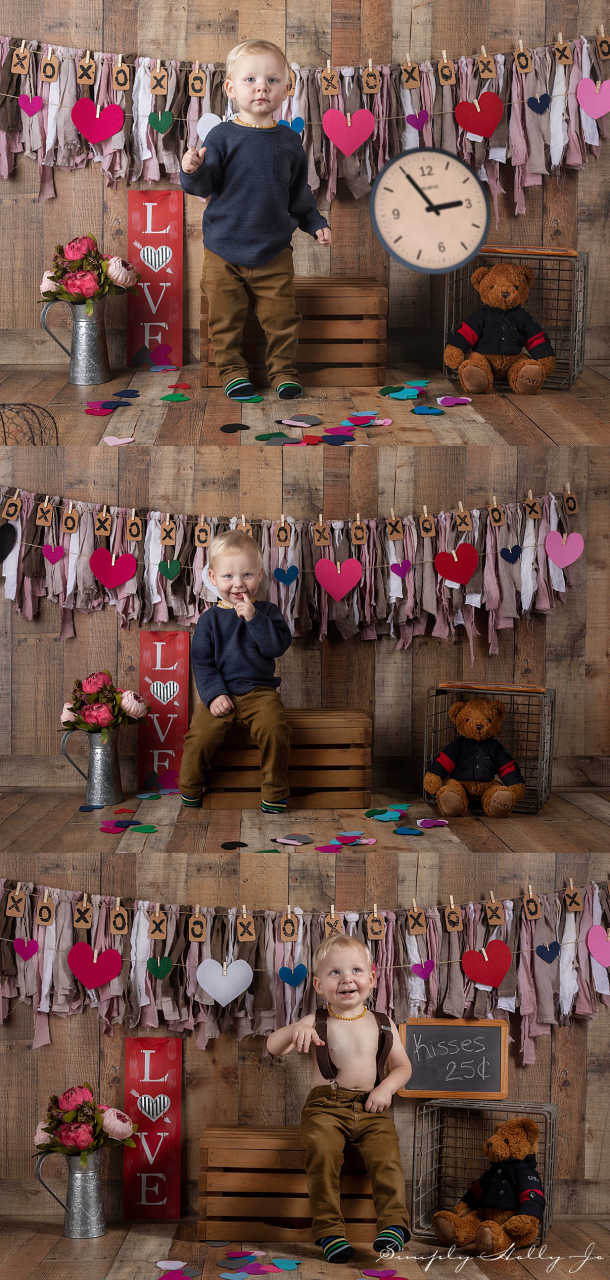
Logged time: 2:55
